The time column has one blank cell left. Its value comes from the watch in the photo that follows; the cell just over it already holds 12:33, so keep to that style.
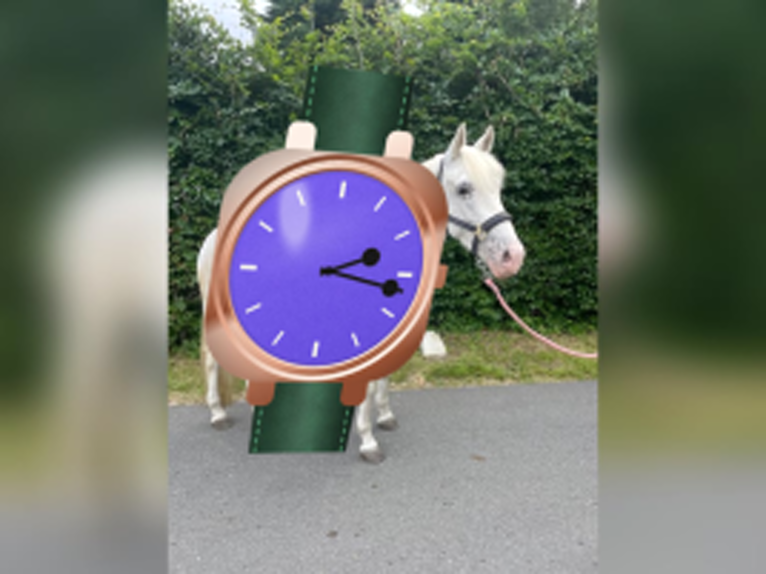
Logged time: 2:17
